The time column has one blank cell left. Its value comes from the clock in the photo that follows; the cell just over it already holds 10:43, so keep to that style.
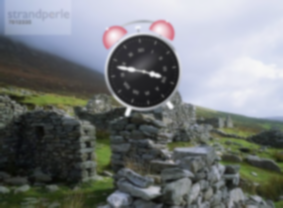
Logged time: 3:48
